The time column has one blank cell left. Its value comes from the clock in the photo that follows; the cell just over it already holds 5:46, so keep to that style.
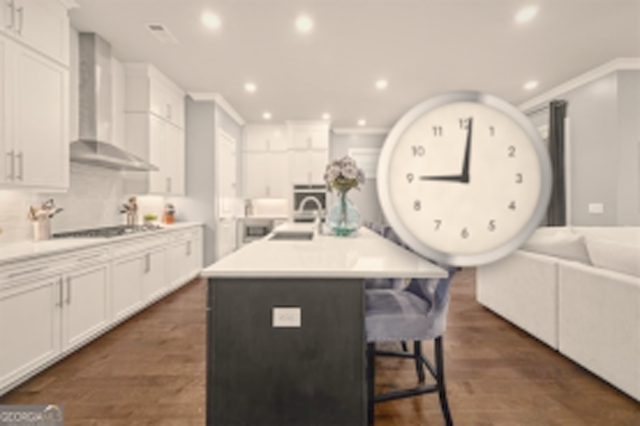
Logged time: 9:01
